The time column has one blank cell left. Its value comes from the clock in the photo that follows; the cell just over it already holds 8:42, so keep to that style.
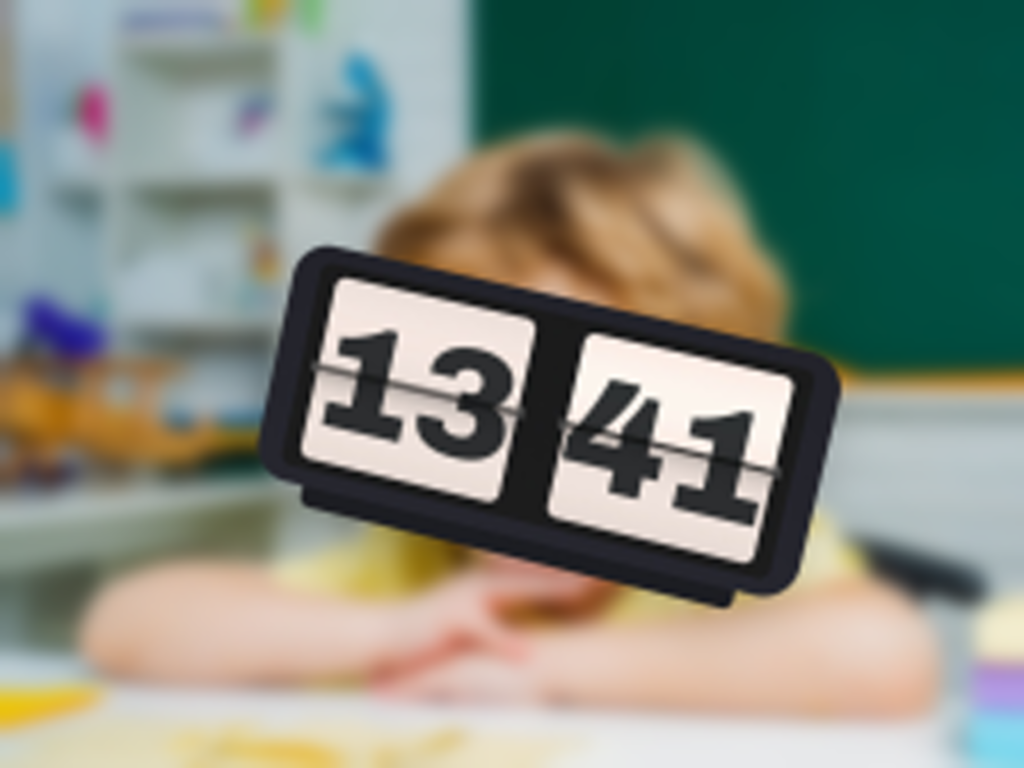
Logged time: 13:41
